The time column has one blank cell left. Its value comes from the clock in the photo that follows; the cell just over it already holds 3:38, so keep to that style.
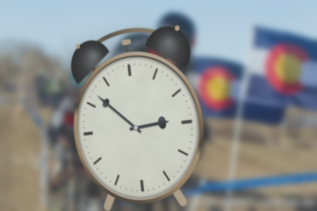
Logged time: 2:52
